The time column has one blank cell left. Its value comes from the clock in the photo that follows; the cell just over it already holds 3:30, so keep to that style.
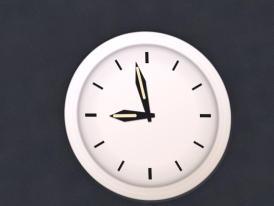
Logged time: 8:58
